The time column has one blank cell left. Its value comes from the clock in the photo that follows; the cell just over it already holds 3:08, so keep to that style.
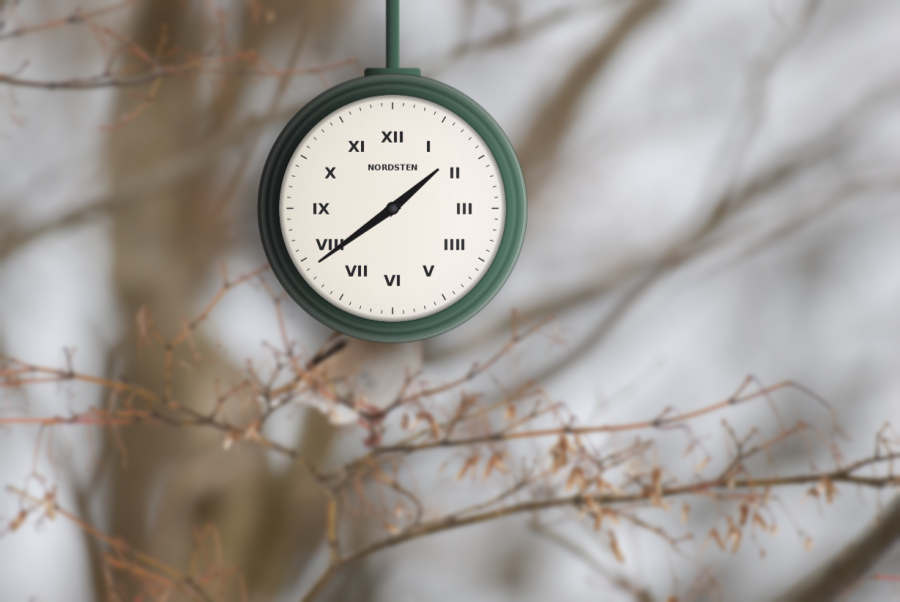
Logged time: 1:39
